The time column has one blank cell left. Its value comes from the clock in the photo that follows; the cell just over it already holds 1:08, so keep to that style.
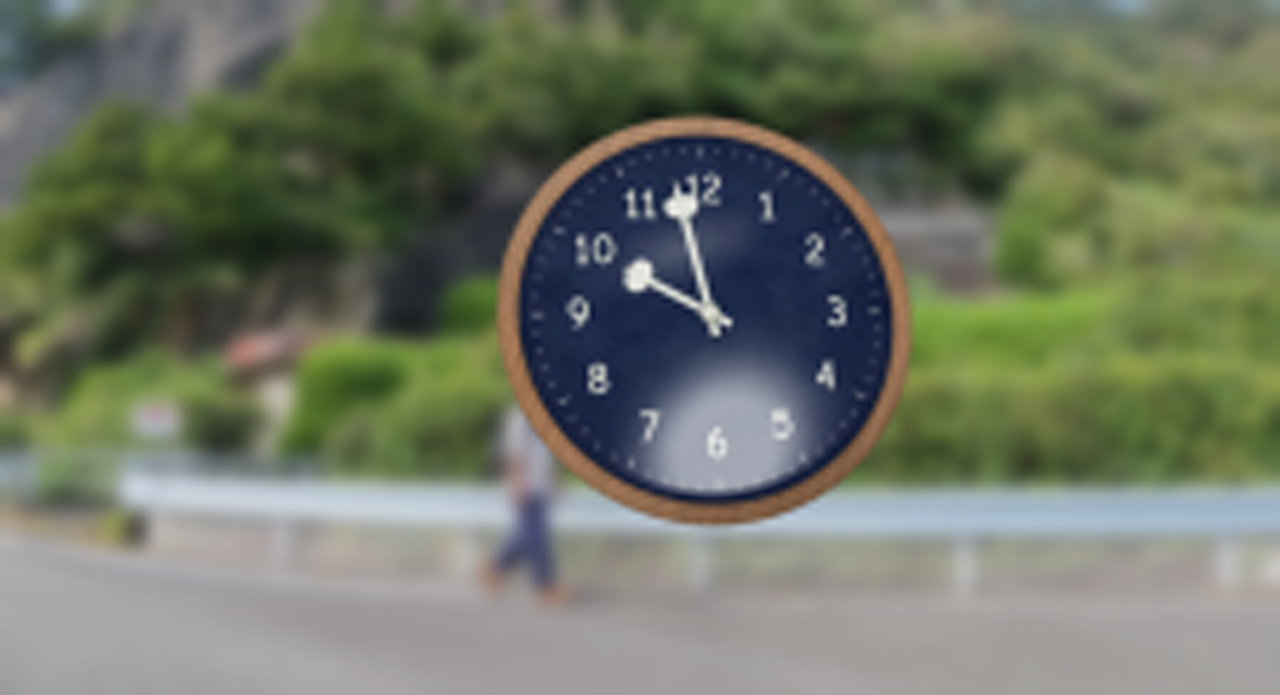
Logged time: 9:58
